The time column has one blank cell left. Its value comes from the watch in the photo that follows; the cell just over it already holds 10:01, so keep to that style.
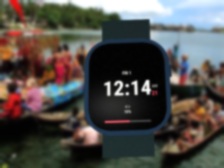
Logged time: 12:14
